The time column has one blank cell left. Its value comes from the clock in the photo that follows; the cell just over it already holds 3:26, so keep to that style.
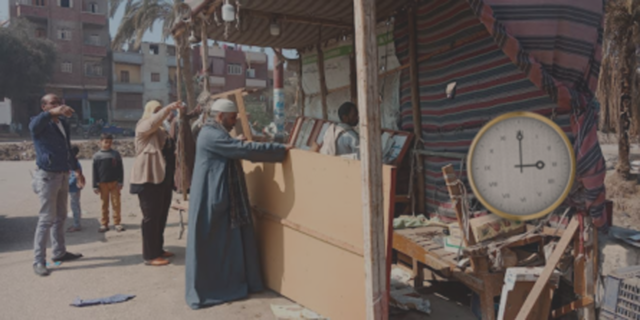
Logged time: 3:00
